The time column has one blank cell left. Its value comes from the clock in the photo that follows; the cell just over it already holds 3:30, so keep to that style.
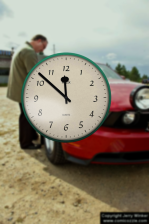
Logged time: 11:52
